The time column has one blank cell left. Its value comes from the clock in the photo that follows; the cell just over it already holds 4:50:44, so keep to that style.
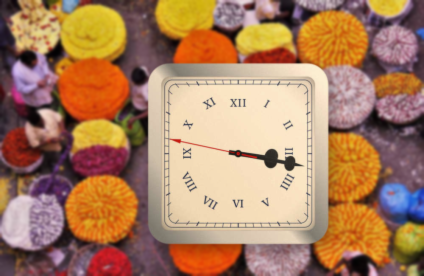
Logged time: 3:16:47
